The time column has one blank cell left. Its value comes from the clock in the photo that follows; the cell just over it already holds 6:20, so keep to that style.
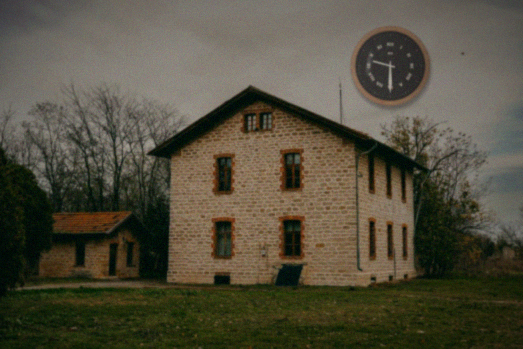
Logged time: 9:30
